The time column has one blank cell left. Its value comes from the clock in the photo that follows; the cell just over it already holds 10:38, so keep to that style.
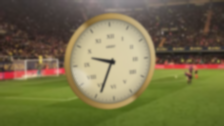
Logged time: 9:34
